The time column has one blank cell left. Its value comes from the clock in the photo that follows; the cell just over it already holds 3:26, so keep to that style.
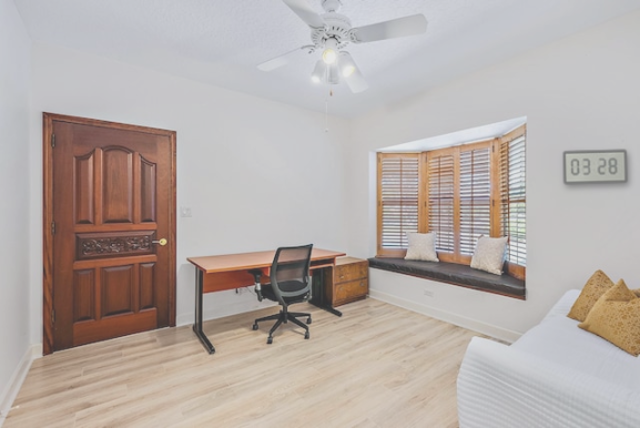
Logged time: 3:28
